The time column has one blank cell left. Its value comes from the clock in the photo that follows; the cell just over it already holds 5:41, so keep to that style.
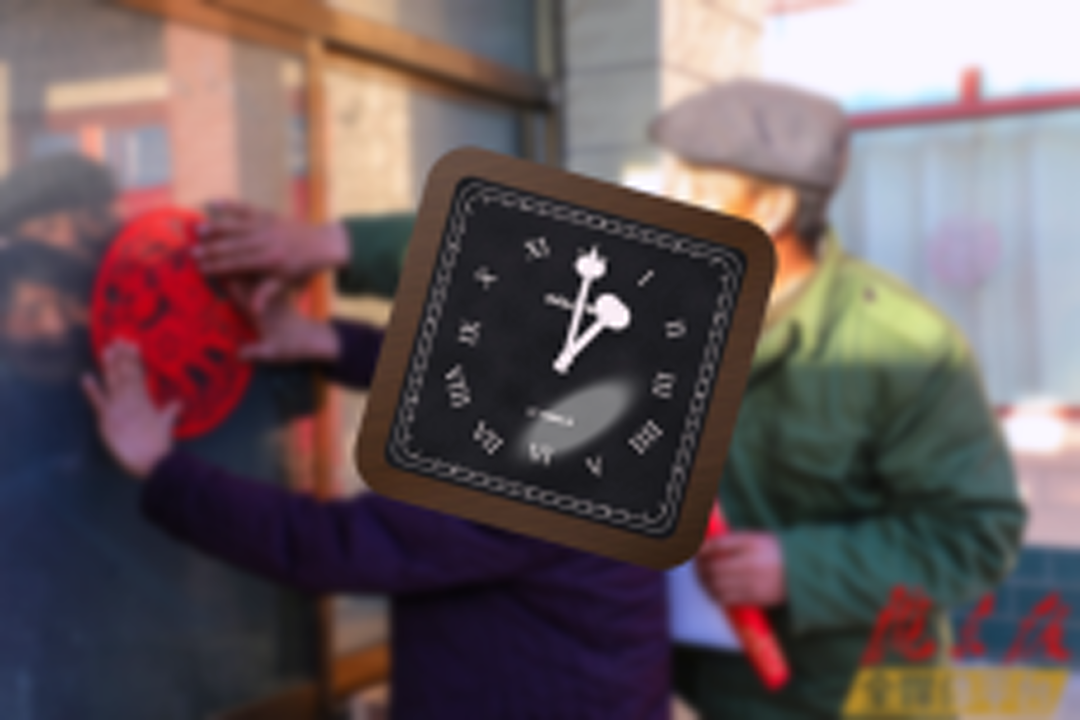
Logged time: 1:00
